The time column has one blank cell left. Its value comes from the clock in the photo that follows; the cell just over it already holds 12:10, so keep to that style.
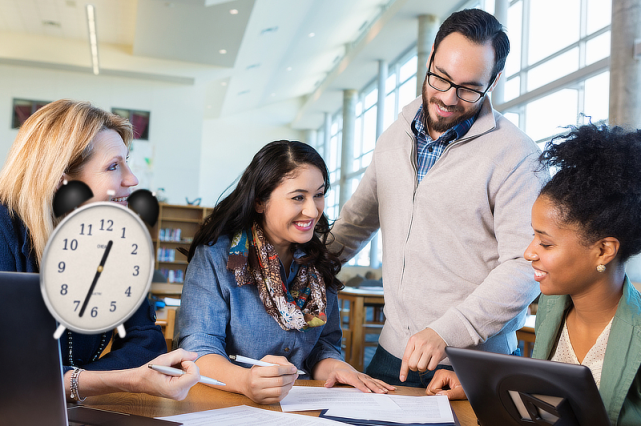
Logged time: 12:33
